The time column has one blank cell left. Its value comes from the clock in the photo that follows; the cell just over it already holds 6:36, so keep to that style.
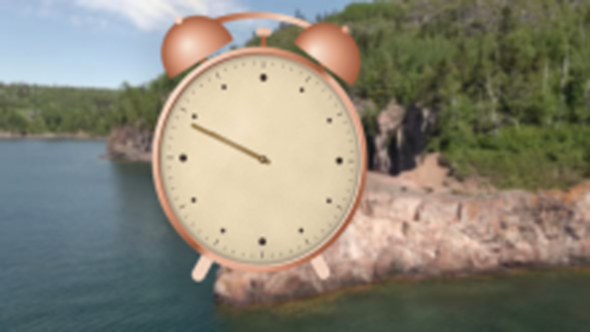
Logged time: 9:49
